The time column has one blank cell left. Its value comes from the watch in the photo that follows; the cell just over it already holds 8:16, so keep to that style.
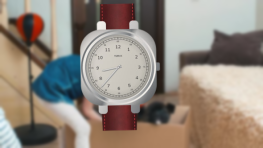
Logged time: 8:37
